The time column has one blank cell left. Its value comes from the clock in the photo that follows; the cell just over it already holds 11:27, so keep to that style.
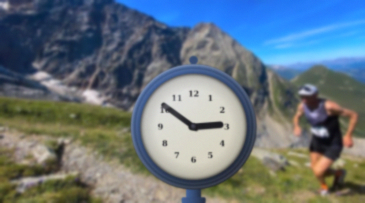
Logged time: 2:51
